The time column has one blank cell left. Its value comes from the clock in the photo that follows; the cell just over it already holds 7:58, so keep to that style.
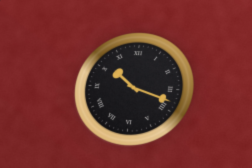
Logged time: 10:18
